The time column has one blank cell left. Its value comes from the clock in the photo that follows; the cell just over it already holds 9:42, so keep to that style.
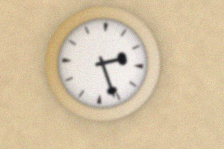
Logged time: 2:26
